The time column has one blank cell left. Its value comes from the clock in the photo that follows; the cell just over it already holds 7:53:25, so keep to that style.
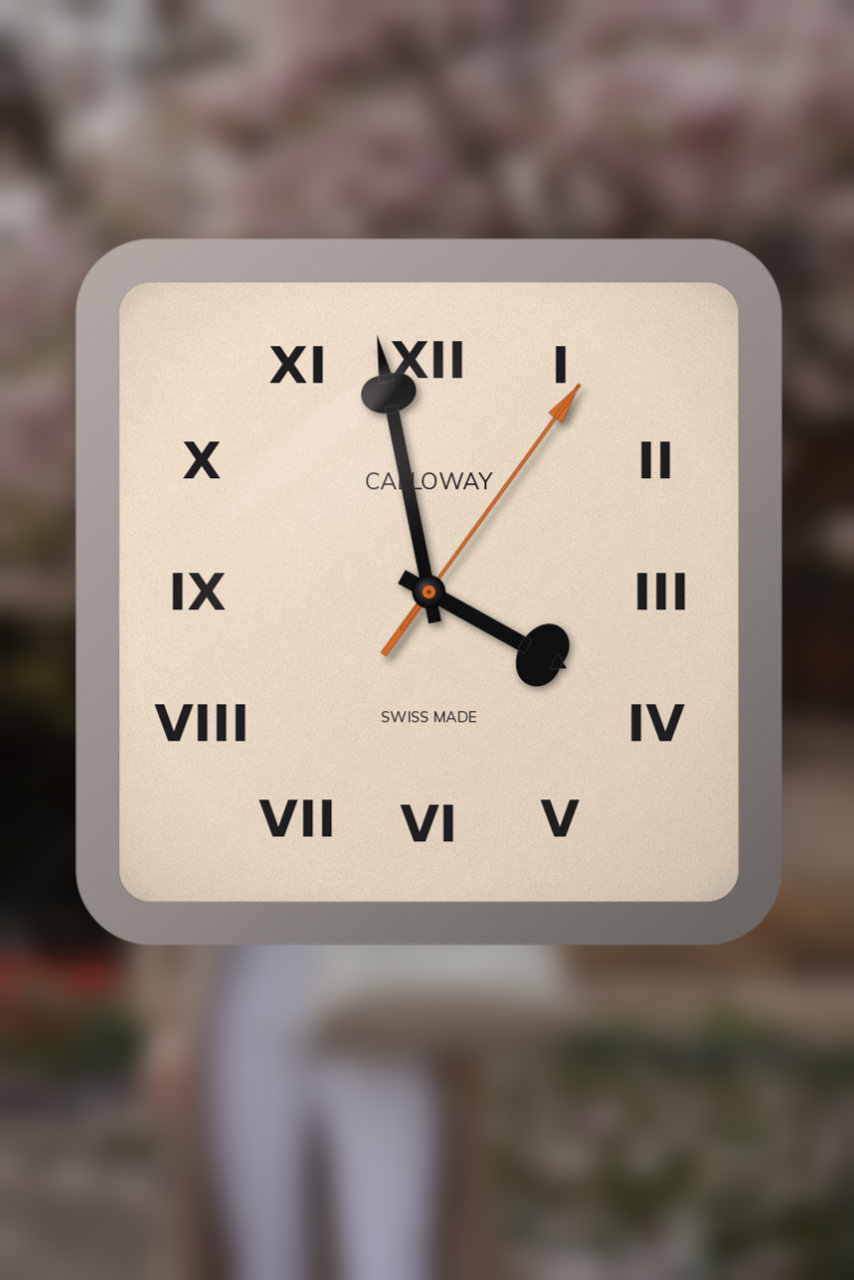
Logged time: 3:58:06
